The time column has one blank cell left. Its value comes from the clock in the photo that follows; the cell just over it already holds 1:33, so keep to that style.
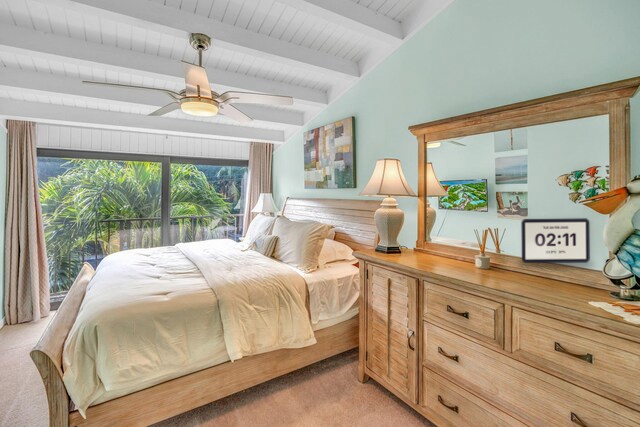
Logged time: 2:11
